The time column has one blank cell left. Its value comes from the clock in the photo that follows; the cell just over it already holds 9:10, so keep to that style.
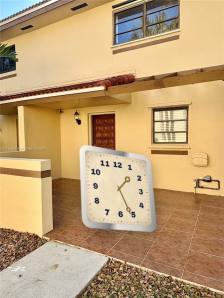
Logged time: 1:26
